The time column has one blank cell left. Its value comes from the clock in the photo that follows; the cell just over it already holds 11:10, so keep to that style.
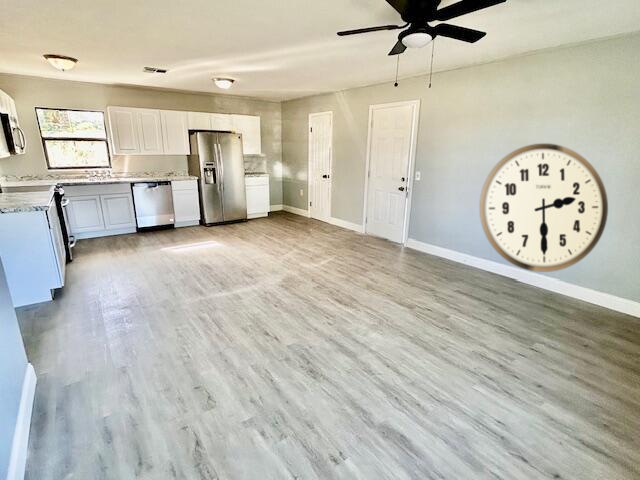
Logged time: 2:30
